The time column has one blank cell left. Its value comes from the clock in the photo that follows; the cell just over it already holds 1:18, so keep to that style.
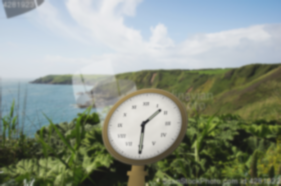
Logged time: 1:30
